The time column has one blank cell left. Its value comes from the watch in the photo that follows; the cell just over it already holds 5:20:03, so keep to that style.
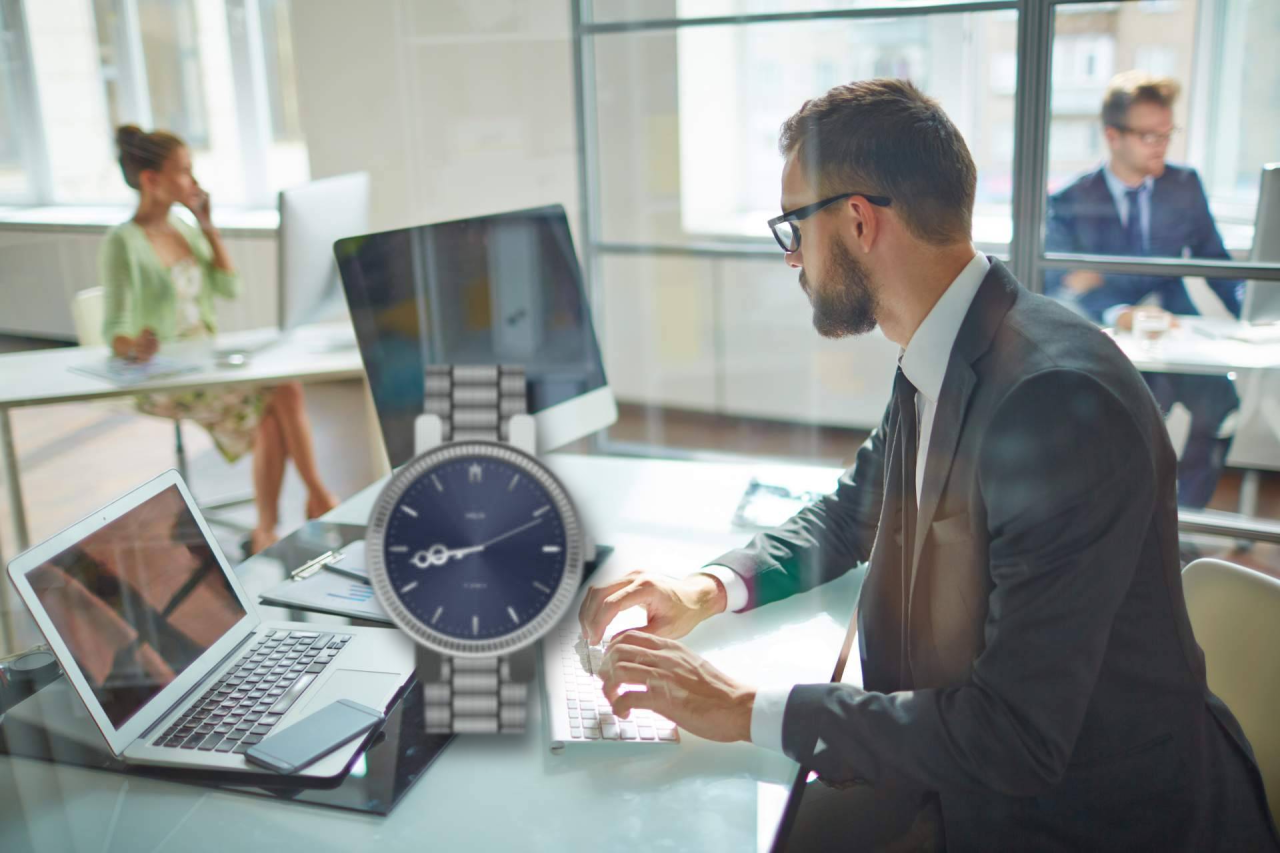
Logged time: 8:43:11
